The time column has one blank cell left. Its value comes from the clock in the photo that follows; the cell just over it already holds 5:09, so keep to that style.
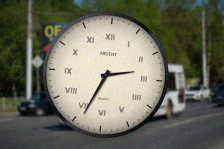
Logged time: 2:34
